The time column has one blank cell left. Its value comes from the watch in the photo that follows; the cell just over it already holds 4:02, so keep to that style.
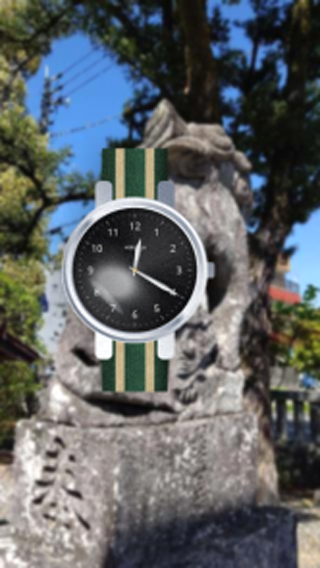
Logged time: 12:20
